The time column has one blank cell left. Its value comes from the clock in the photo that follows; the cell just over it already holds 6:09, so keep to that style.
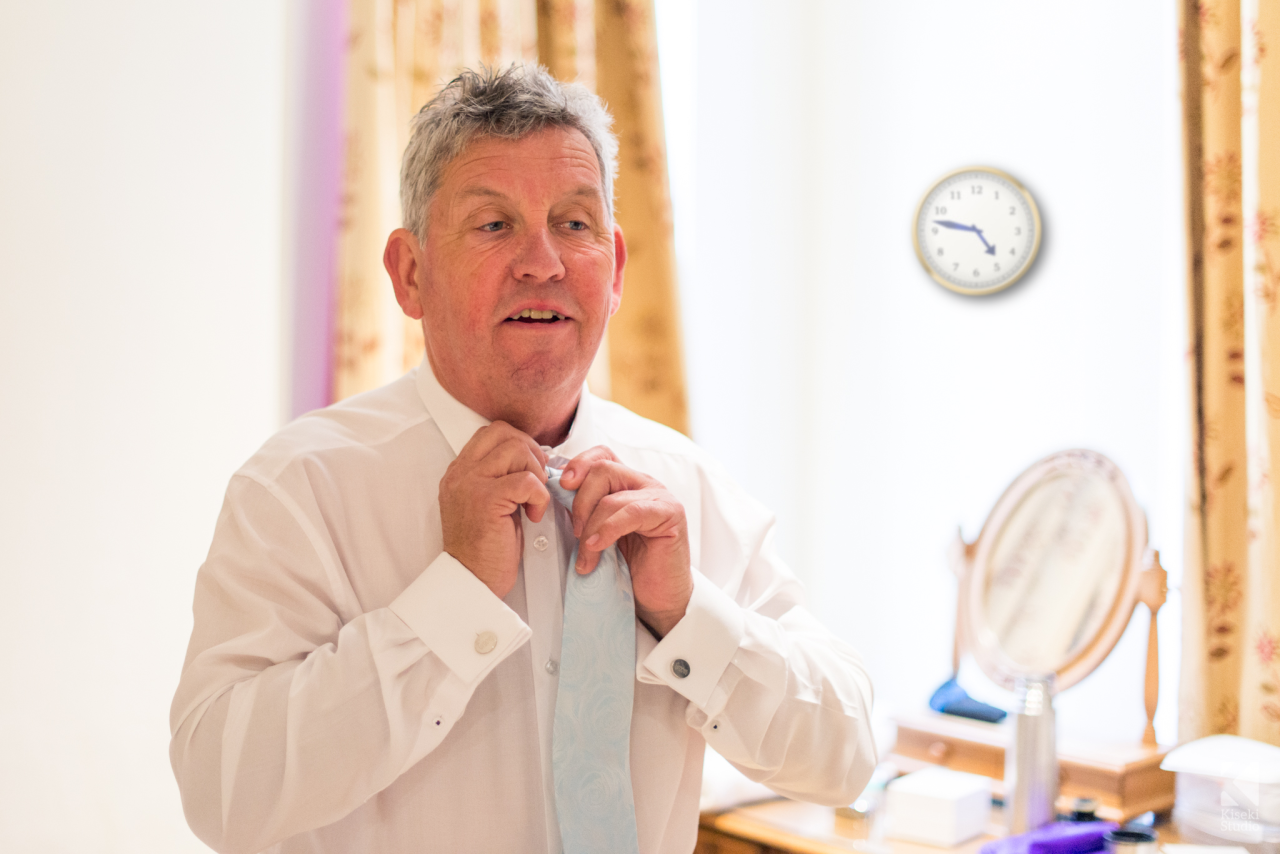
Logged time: 4:47
